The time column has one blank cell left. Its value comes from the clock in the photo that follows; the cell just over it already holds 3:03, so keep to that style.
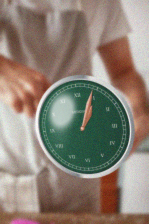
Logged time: 1:04
